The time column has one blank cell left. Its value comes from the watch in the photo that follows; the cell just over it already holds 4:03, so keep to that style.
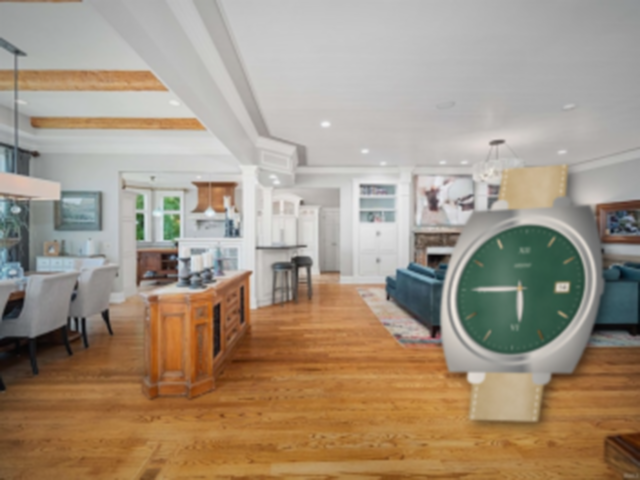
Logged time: 5:45
